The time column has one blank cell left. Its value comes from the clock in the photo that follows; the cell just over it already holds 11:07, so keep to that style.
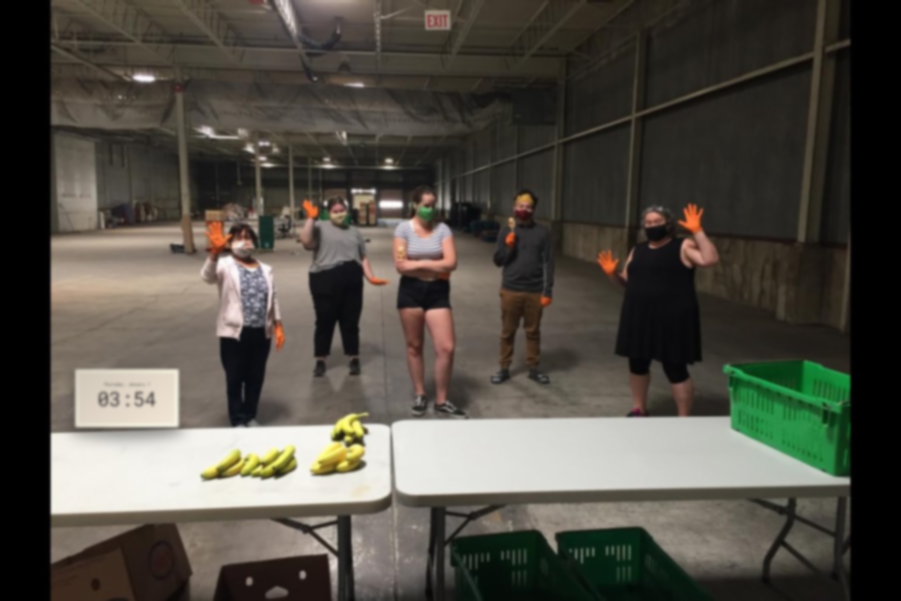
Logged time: 3:54
